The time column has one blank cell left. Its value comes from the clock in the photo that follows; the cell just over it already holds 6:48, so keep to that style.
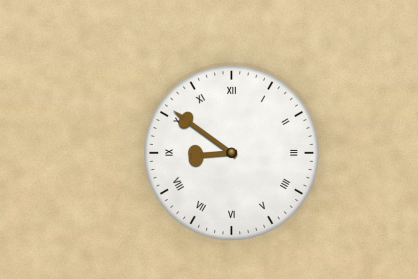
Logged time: 8:51
